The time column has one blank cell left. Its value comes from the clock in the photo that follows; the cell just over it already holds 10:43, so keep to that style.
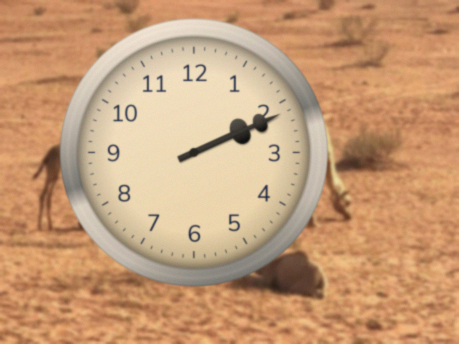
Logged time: 2:11
